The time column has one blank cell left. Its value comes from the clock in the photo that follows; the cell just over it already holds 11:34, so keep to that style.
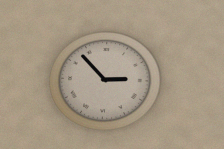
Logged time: 2:53
